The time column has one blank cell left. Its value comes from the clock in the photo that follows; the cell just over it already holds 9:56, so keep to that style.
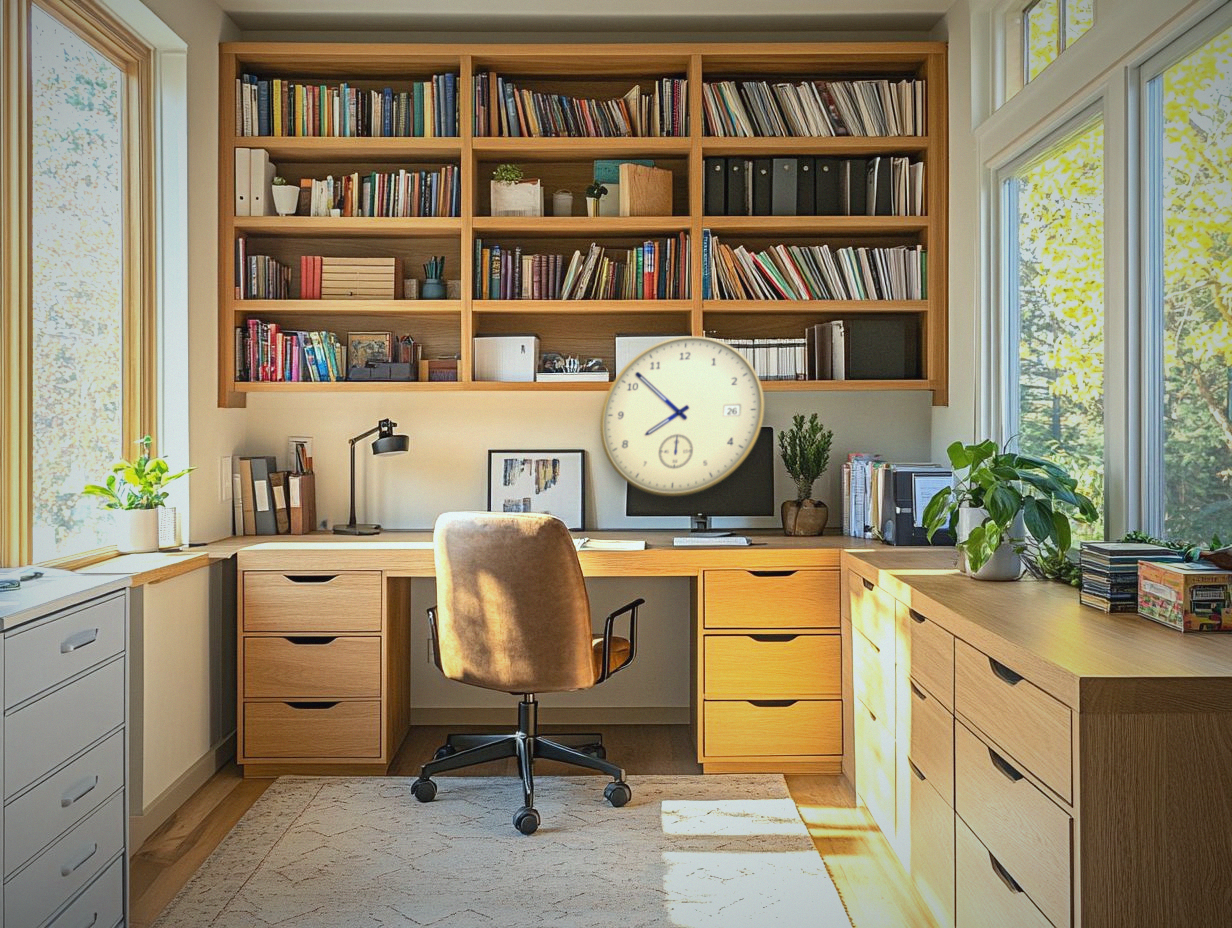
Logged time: 7:52
